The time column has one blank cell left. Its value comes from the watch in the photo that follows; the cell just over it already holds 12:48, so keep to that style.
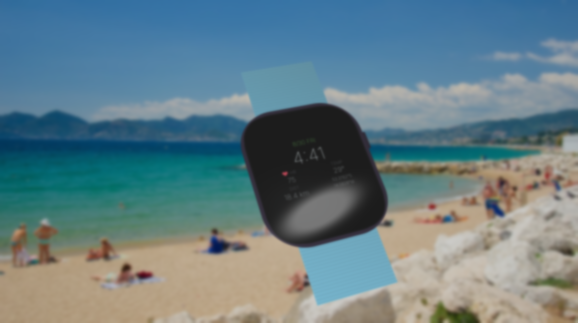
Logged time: 4:41
